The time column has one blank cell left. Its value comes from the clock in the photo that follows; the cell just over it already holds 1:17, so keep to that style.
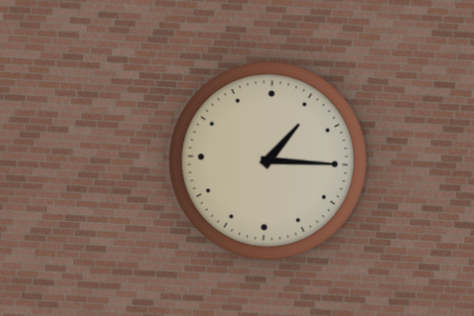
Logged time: 1:15
